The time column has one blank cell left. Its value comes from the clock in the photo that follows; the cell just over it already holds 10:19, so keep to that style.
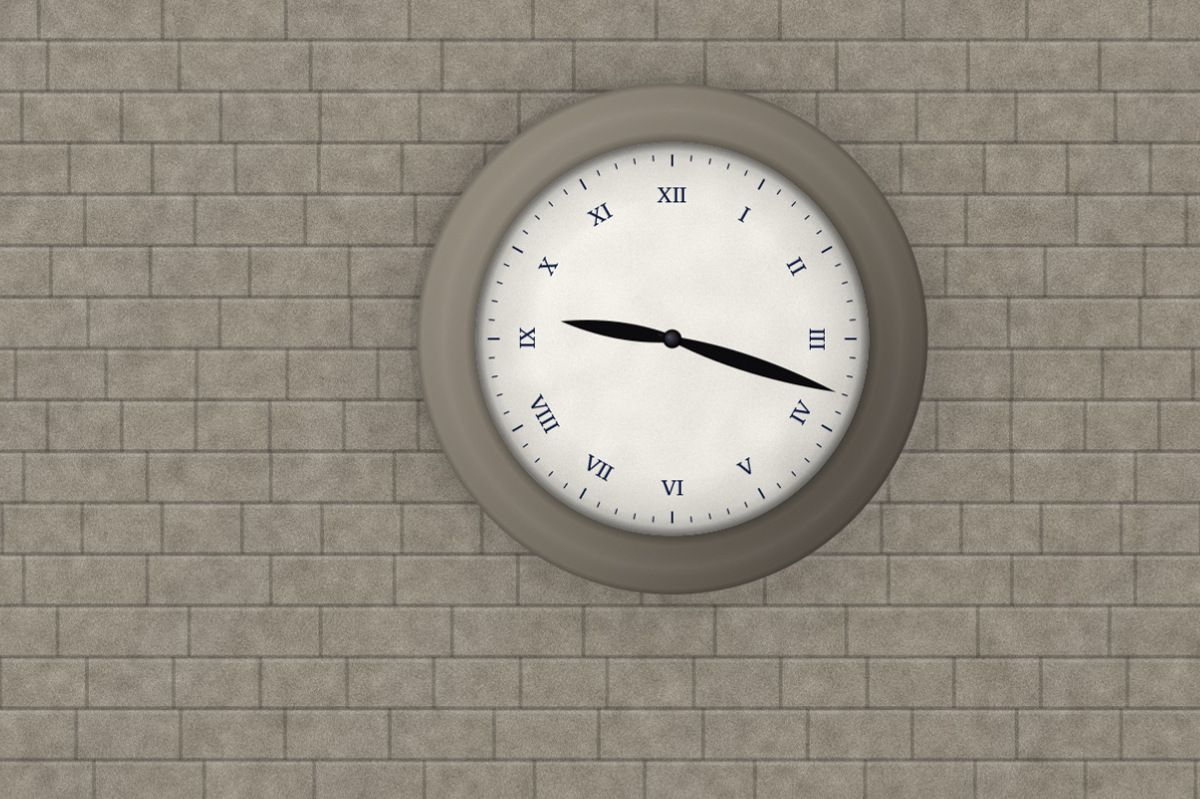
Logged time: 9:18
